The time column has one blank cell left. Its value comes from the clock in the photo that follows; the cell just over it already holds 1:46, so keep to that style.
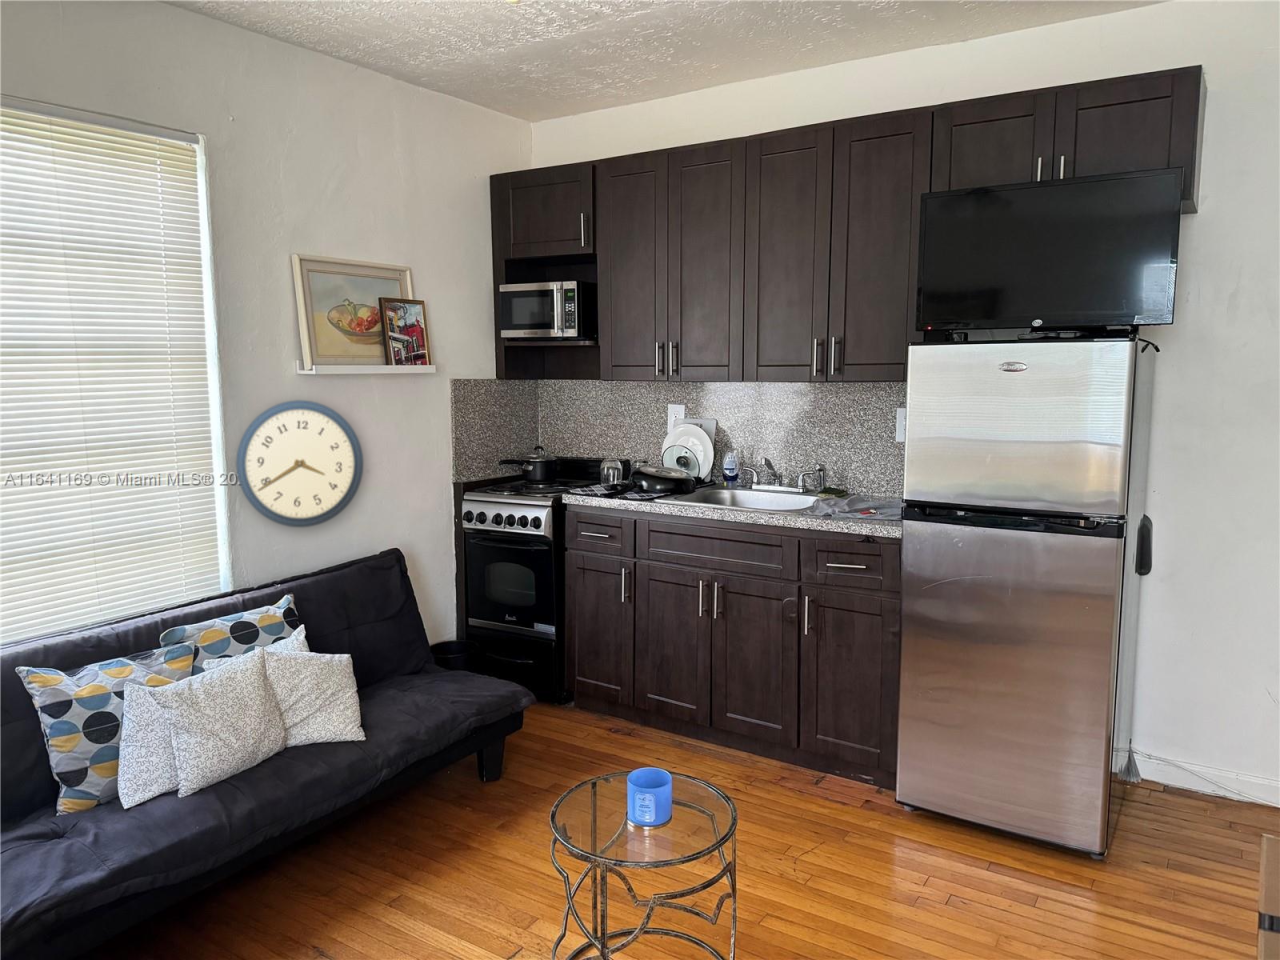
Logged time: 3:39
